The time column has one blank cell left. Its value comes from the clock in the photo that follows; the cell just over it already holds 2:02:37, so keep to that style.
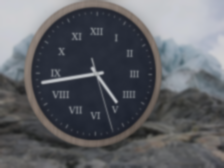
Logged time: 4:43:27
